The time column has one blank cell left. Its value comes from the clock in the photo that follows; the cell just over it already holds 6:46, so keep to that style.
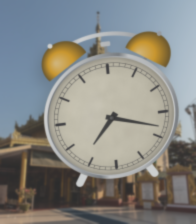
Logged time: 7:18
